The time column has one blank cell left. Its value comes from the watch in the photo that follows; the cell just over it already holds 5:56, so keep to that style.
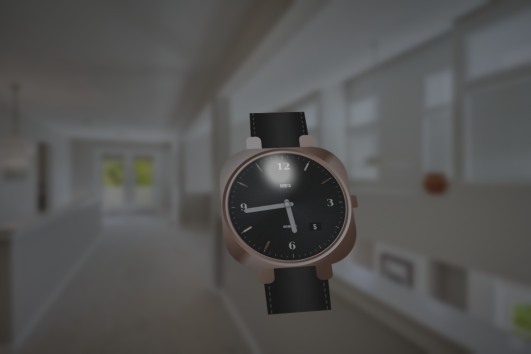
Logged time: 5:44
